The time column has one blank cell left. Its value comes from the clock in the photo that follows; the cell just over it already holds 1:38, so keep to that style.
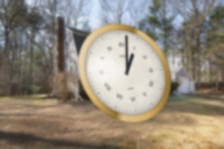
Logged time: 1:02
